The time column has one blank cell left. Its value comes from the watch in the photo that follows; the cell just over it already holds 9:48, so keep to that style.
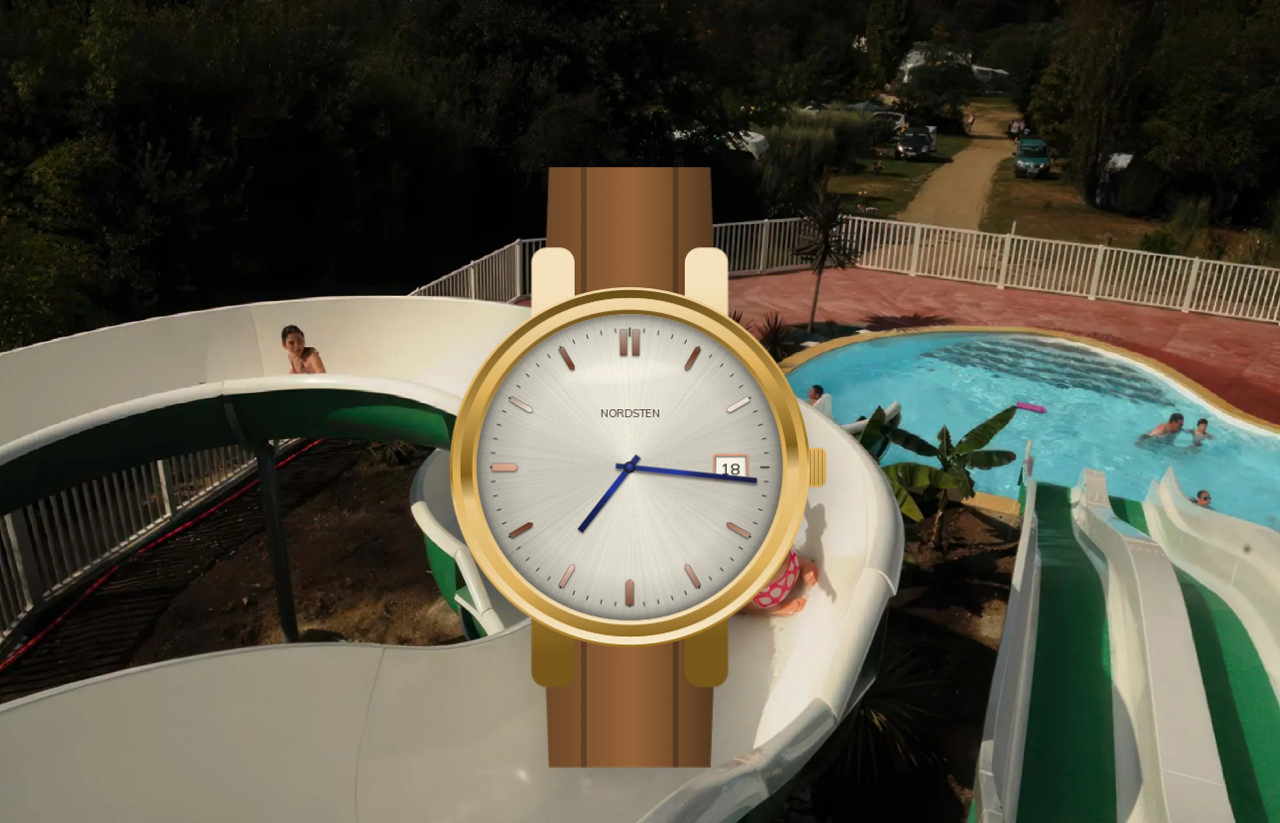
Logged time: 7:16
